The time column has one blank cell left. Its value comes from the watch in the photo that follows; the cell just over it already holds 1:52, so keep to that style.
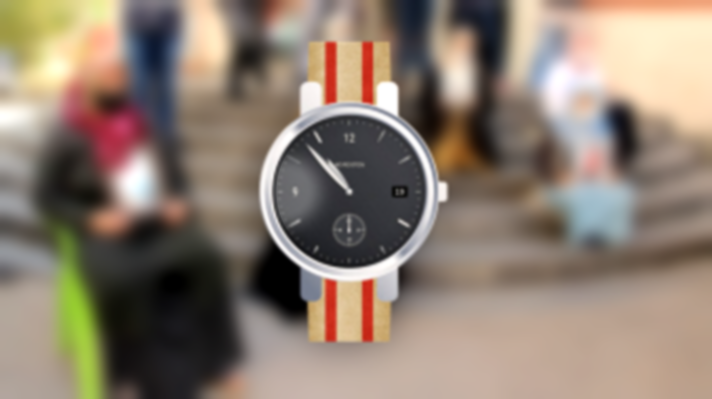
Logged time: 10:53
